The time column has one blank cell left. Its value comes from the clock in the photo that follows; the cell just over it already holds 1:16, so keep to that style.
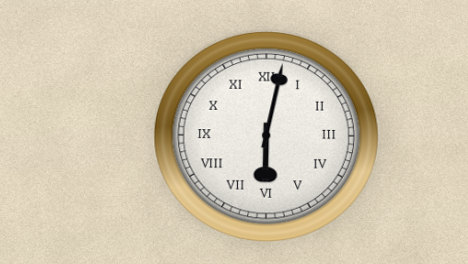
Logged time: 6:02
